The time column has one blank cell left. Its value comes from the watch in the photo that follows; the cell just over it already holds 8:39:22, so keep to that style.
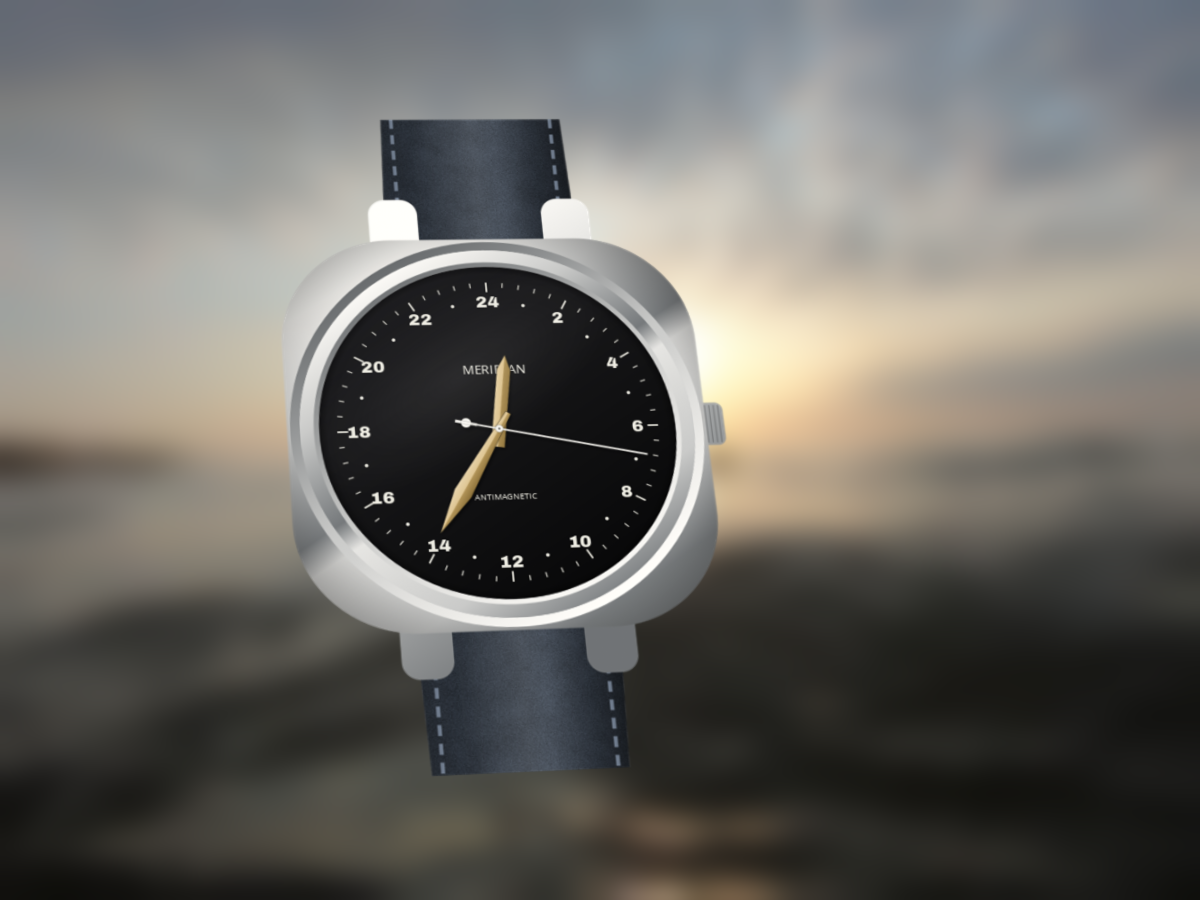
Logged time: 0:35:17
